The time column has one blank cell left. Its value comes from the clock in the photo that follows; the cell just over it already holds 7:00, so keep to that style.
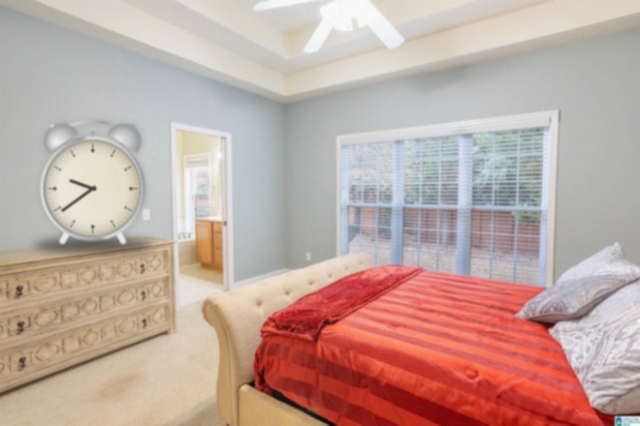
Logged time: 9:39
